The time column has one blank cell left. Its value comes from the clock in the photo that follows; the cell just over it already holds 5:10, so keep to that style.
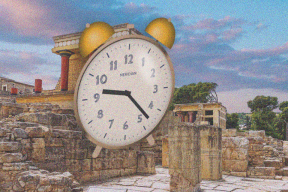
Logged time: 9:23
